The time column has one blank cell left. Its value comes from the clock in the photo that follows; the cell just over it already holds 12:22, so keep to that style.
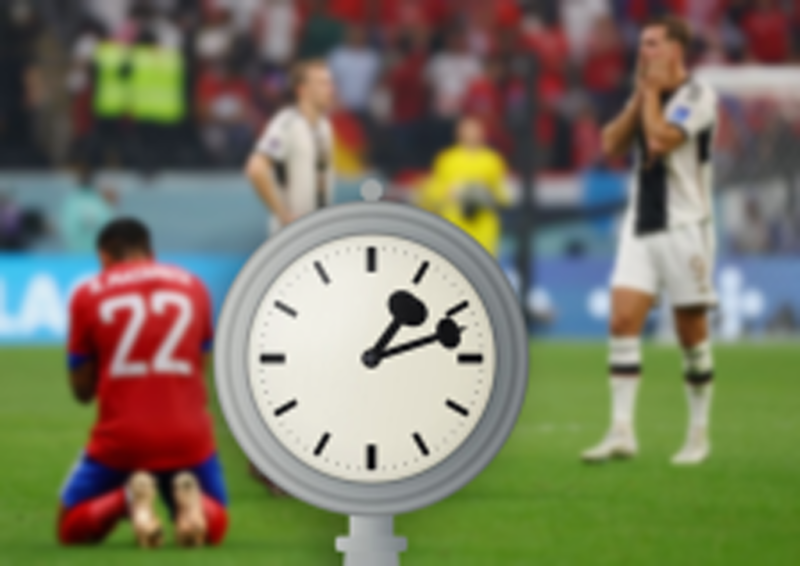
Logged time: 1:12
